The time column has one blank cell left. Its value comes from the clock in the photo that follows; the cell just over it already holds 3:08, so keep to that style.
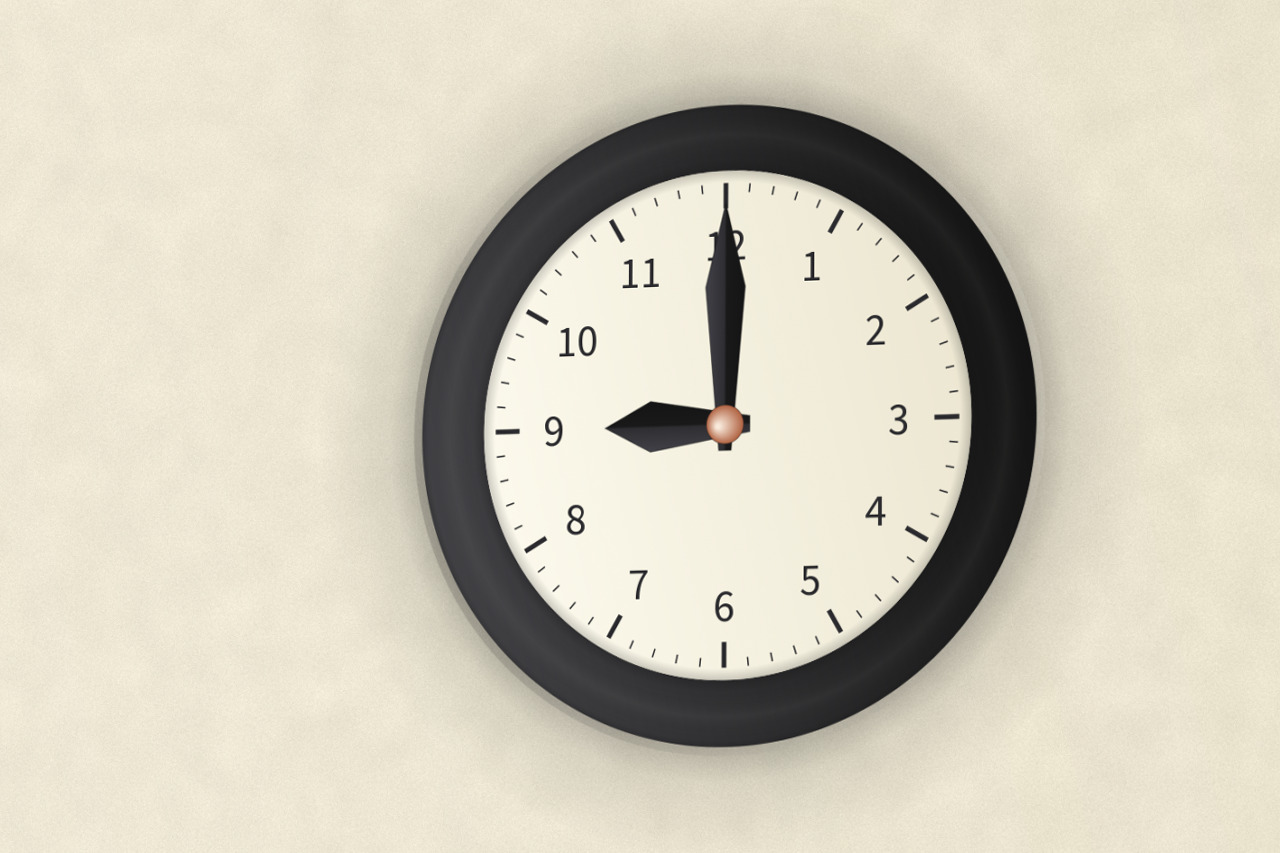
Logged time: 9:00
